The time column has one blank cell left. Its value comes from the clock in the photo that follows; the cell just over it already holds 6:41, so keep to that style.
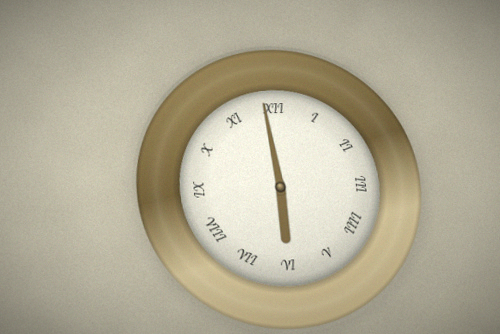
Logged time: 5:59
